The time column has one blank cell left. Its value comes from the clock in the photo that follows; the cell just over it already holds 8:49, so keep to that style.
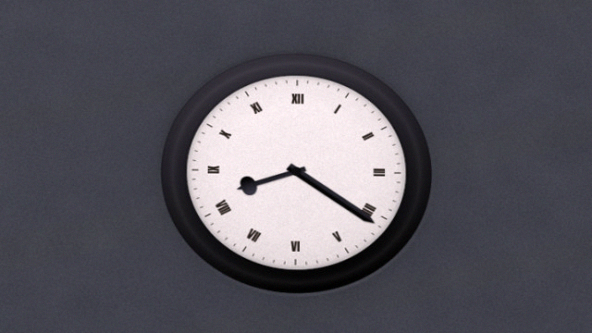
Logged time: 8:21
